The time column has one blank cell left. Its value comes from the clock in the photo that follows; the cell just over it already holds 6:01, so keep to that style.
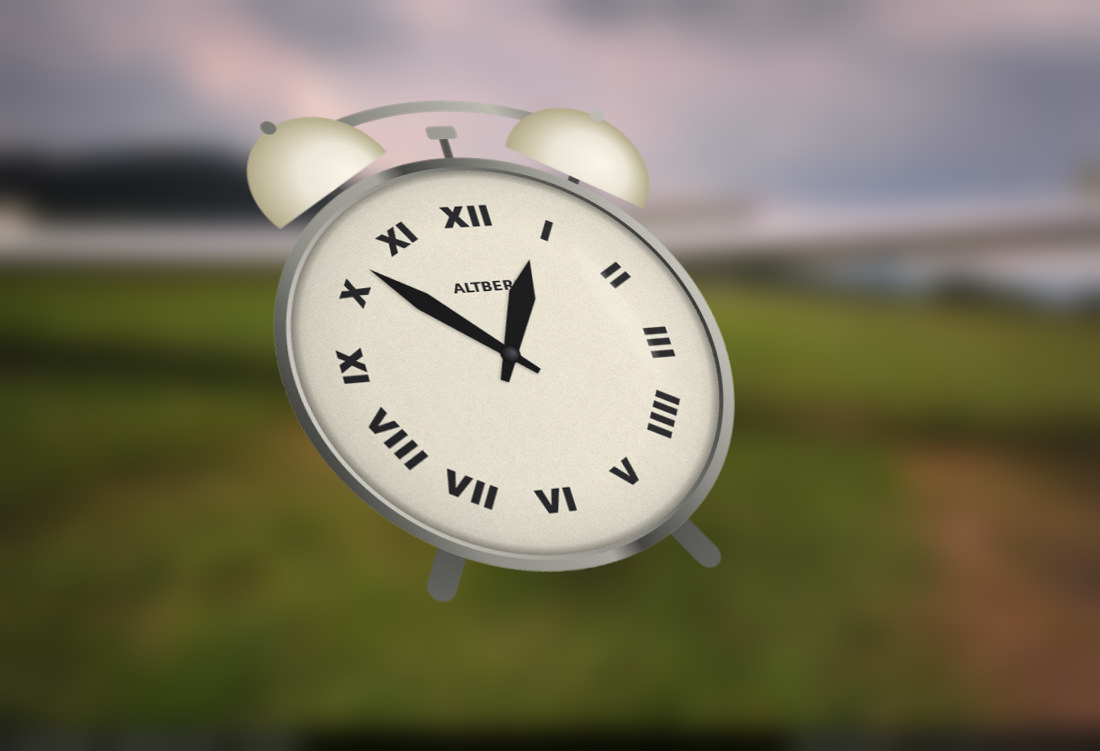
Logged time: 12:52
